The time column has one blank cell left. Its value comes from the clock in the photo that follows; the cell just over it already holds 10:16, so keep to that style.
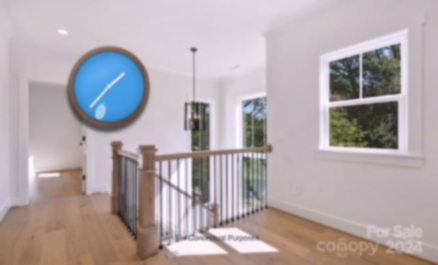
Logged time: 1:37
